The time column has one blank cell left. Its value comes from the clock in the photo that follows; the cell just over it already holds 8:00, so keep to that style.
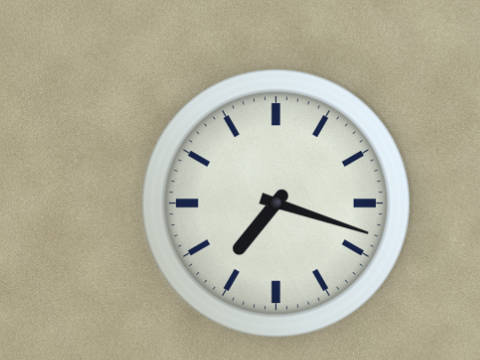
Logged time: 7:18
